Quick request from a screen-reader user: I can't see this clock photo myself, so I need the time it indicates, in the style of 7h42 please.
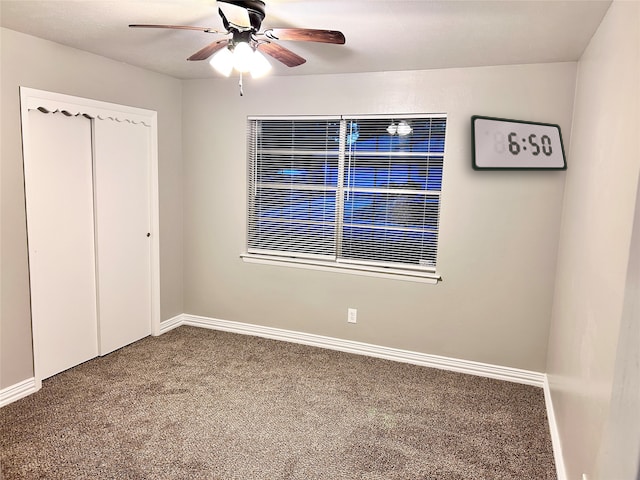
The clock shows 6h50
